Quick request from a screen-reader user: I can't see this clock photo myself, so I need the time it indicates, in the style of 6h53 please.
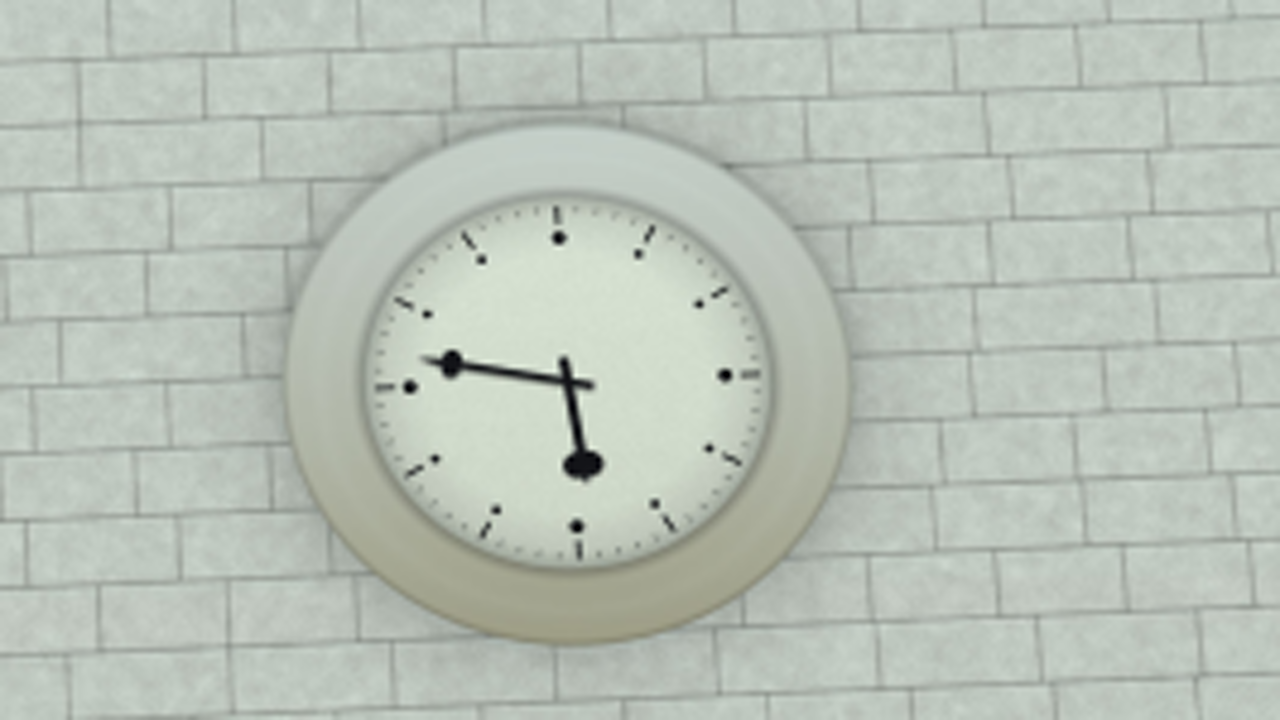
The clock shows 5h47
